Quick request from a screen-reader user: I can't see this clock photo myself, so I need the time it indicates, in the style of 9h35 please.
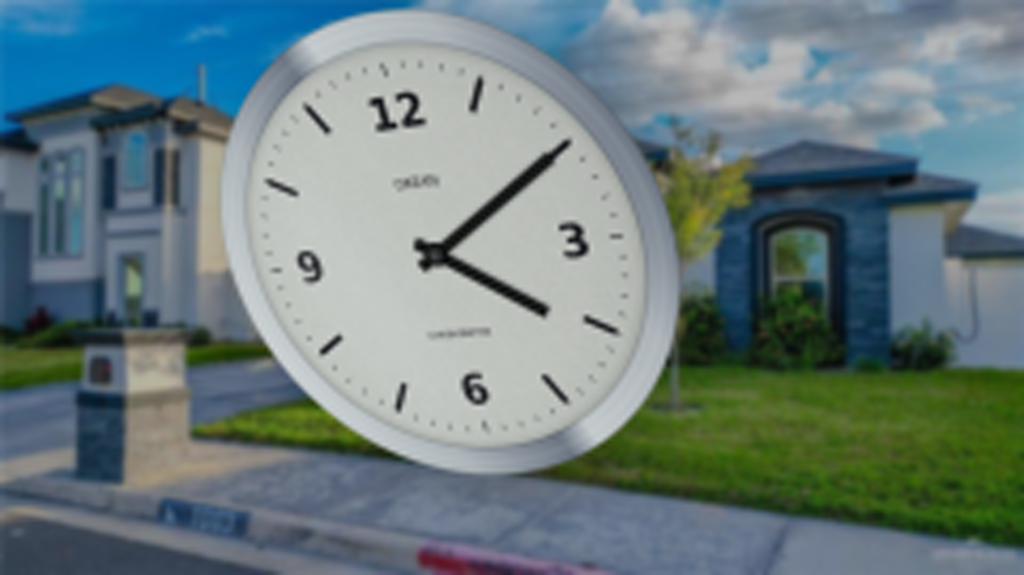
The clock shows 4h10
